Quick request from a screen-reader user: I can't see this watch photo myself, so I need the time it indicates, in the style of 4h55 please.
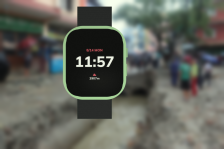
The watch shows 11h57
